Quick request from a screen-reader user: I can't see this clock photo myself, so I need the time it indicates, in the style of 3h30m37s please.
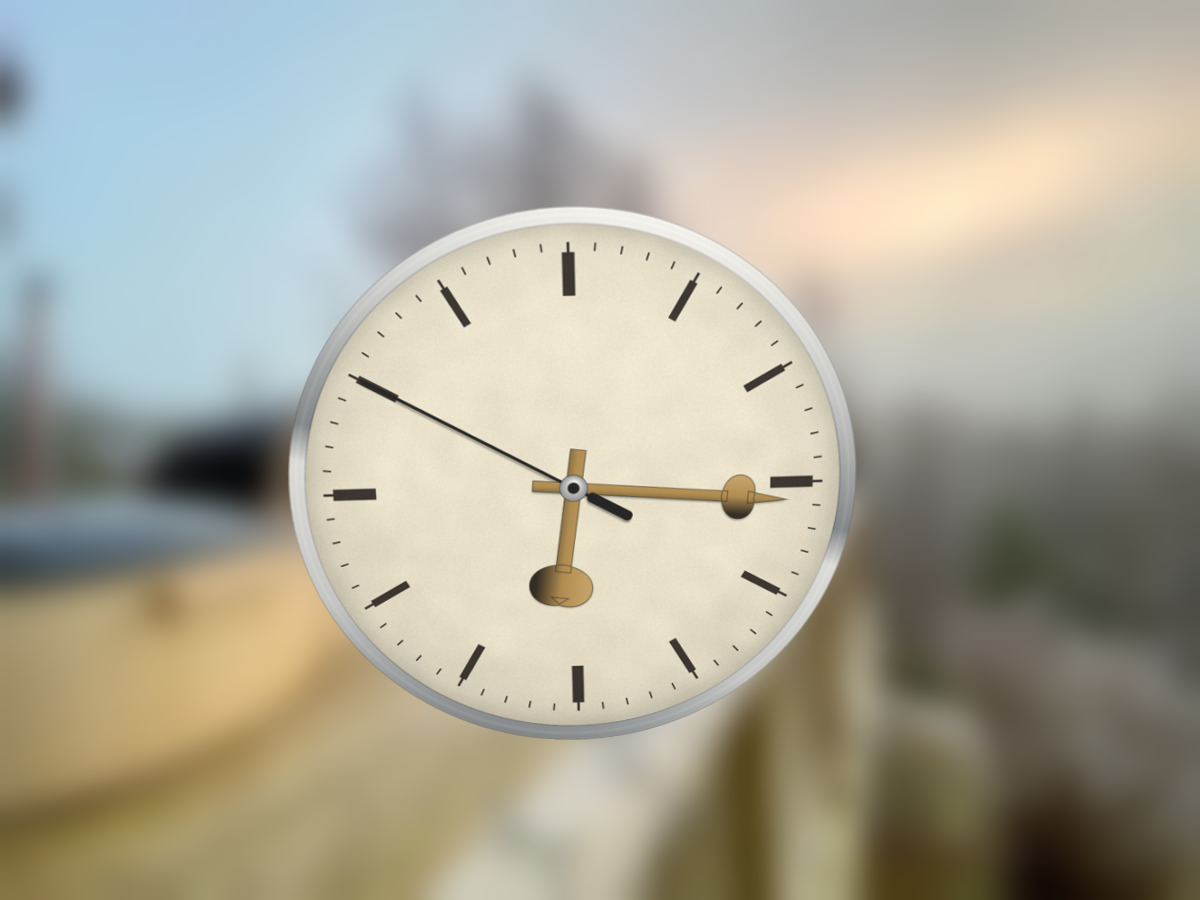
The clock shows 6h15m50s
